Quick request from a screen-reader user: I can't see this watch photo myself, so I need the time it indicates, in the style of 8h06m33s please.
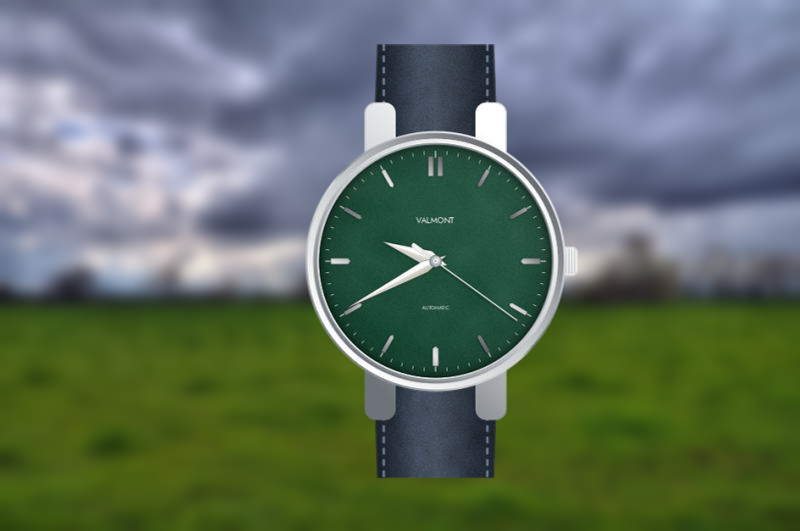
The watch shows 9h40m21s
